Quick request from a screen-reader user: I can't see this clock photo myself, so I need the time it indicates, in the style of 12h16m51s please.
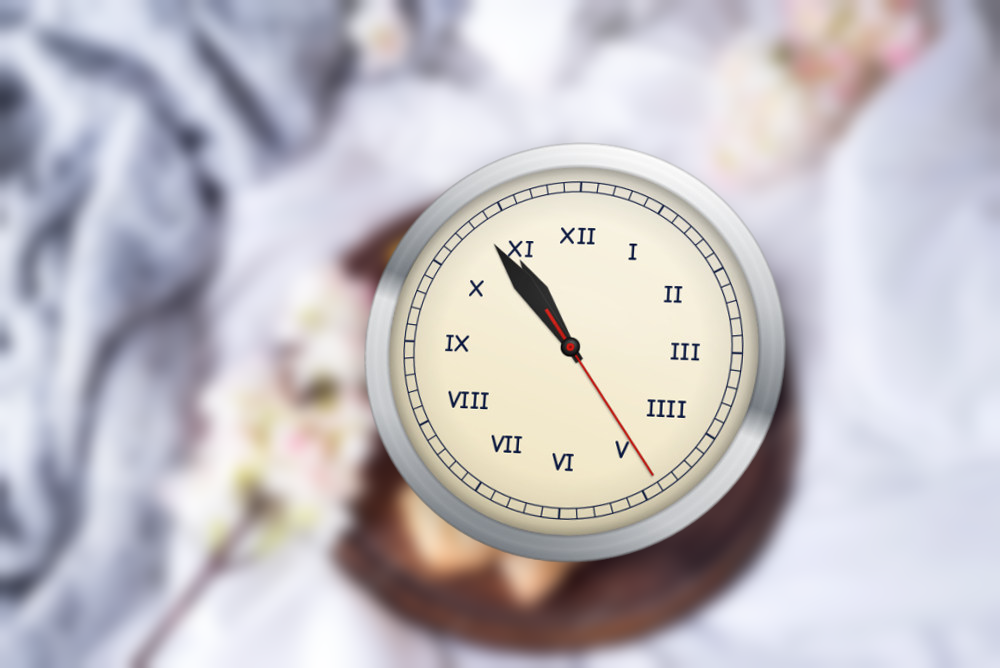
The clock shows 10h53m24s
